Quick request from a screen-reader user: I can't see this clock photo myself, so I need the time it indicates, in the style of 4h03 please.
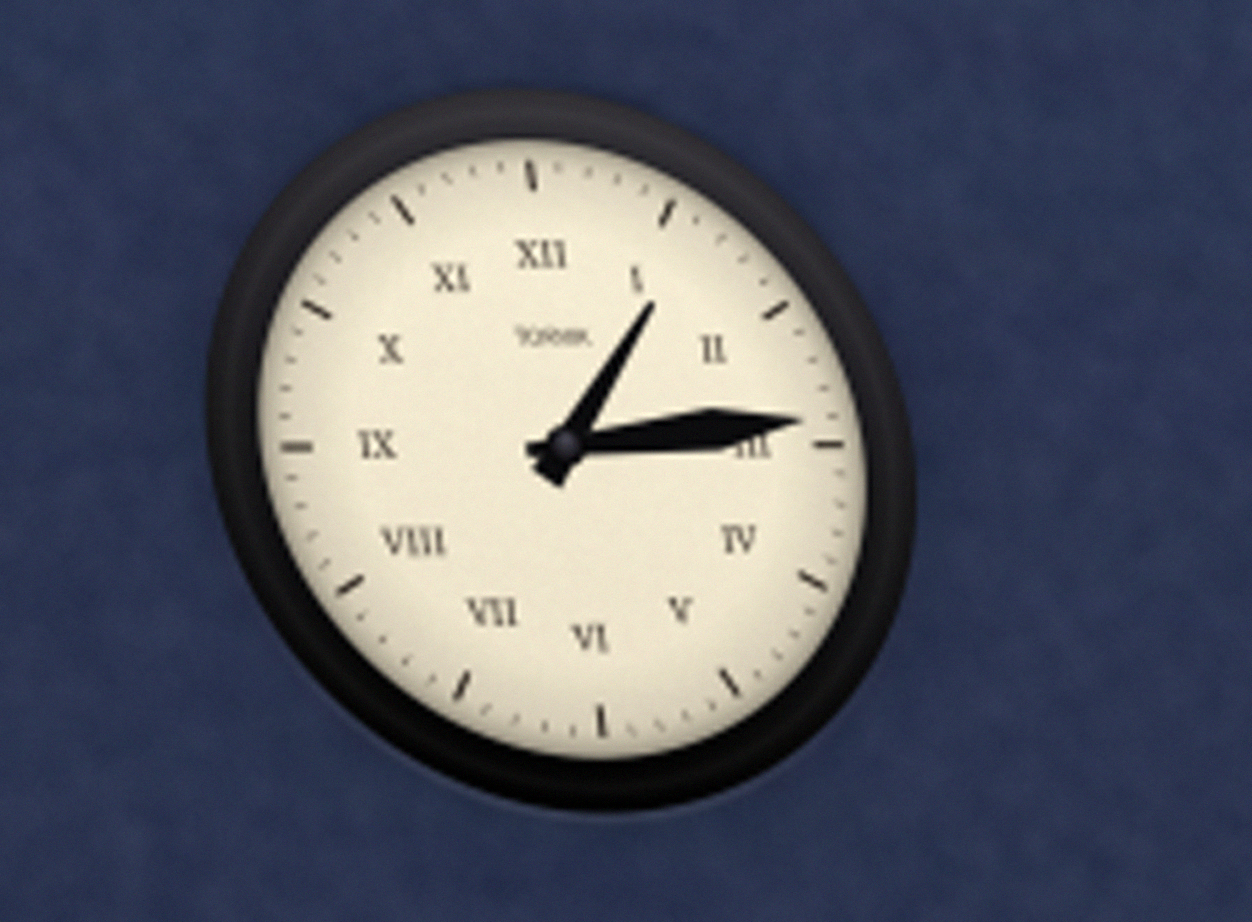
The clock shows 1h14
